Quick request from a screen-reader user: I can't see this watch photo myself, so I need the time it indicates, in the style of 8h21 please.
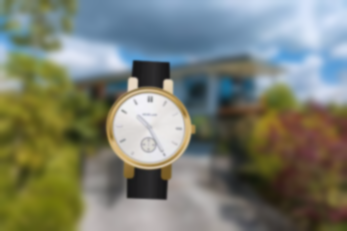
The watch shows 10h25
